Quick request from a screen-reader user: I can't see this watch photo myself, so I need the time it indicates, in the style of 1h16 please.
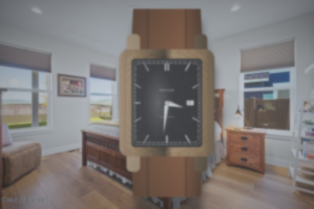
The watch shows 3h31
